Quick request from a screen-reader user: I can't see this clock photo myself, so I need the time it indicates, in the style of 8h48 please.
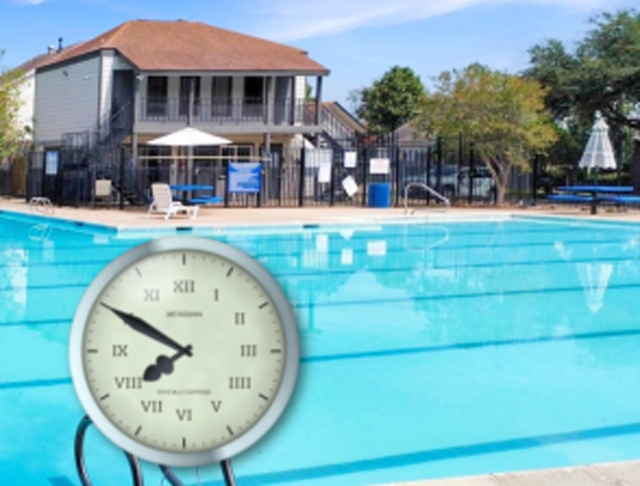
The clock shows 7h50
